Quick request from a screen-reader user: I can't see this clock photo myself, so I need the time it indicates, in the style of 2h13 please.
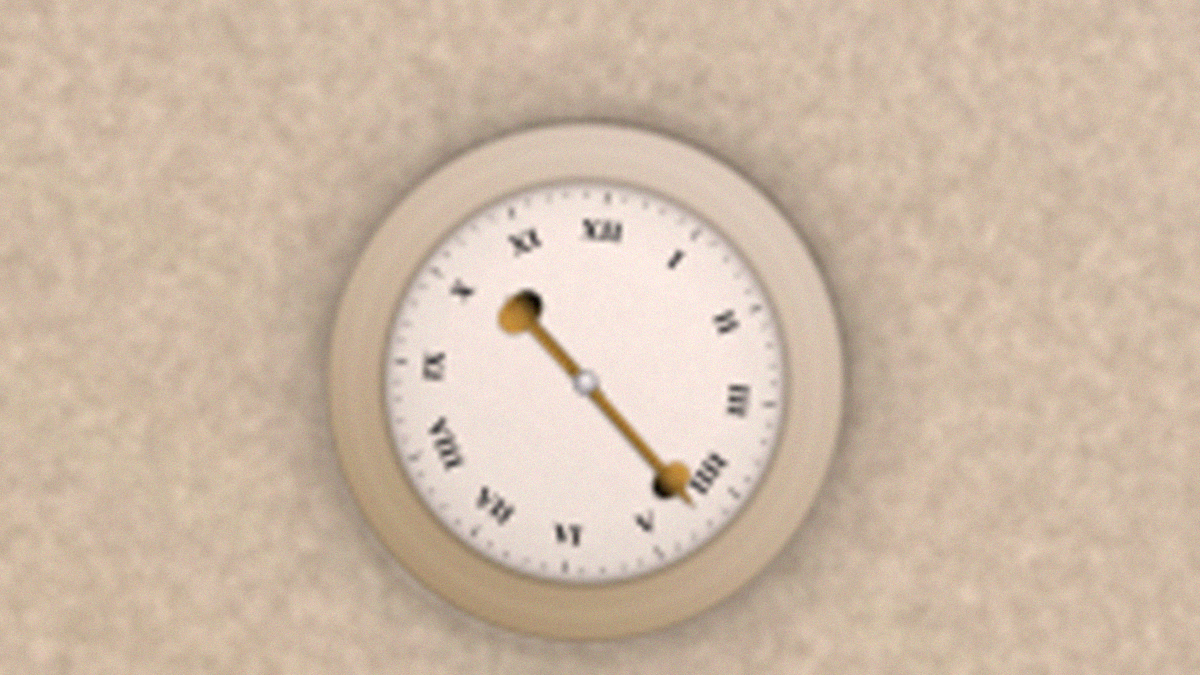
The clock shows 10h22
